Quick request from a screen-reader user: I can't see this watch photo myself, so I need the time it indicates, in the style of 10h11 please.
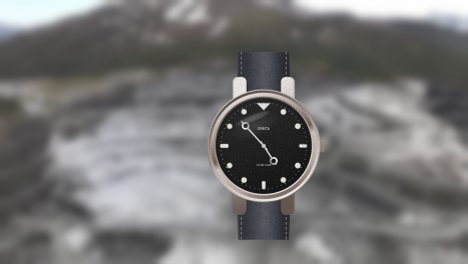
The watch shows 4h53
